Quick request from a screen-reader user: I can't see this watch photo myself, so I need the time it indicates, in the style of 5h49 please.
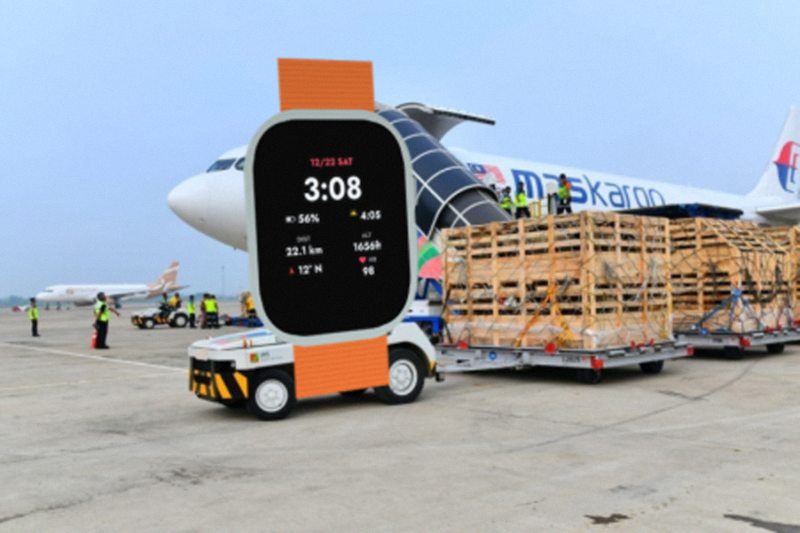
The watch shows 3h08
